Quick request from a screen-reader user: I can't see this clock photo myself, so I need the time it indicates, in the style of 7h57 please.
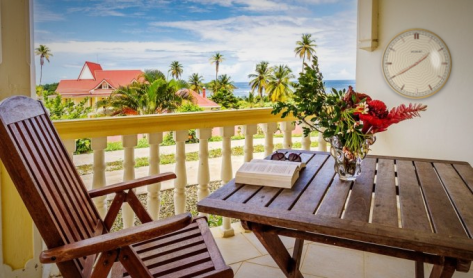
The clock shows 1h40
